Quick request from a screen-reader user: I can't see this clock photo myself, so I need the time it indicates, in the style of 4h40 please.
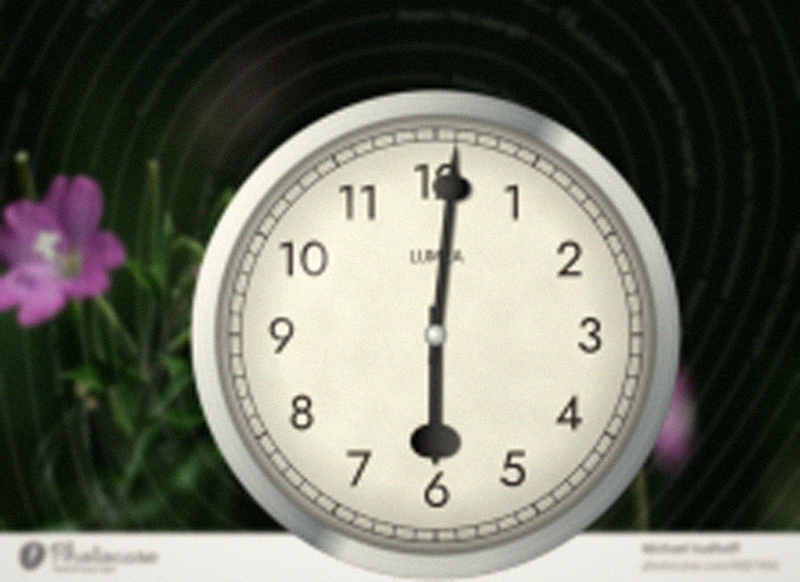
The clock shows 6h01
